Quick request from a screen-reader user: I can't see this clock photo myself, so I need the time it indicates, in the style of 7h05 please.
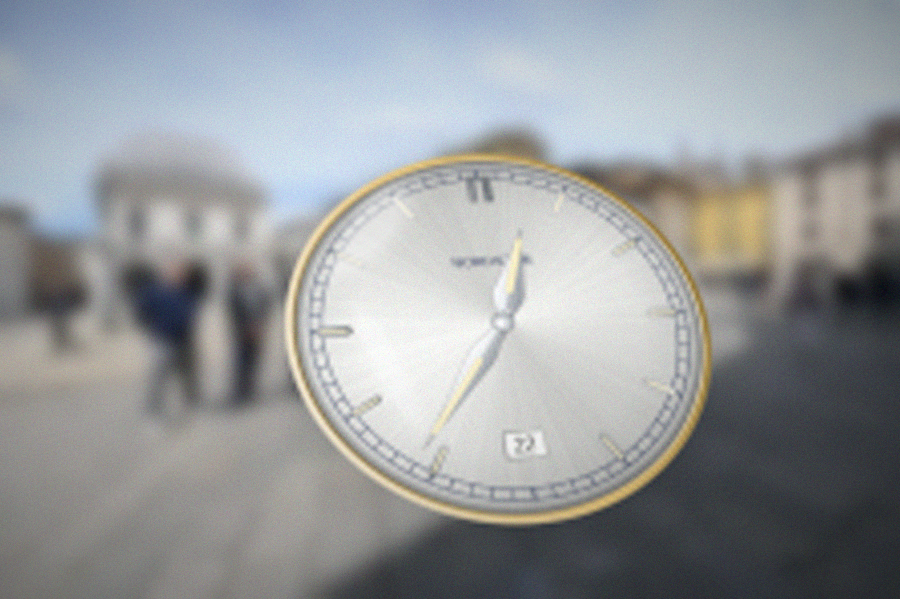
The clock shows 12h36
